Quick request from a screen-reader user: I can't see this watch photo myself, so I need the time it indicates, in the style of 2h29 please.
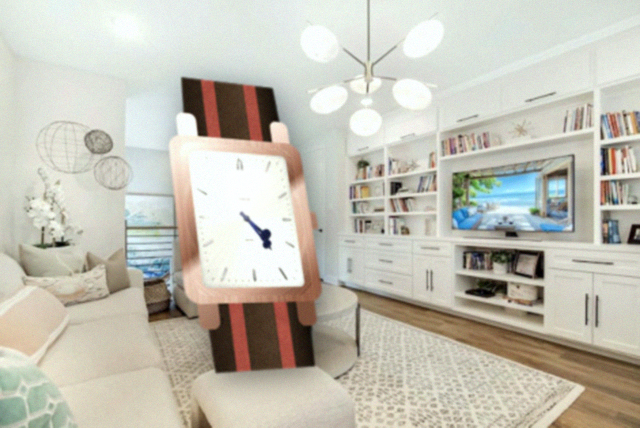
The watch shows 4h24
